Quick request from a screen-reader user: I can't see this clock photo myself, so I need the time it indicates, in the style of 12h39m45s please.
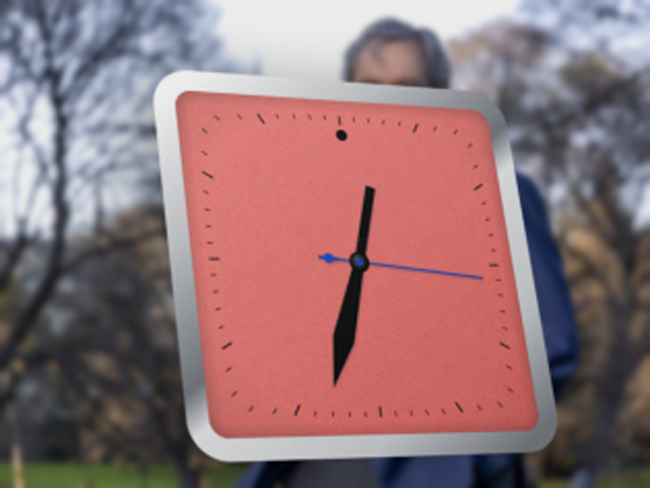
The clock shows 12h33m16s
